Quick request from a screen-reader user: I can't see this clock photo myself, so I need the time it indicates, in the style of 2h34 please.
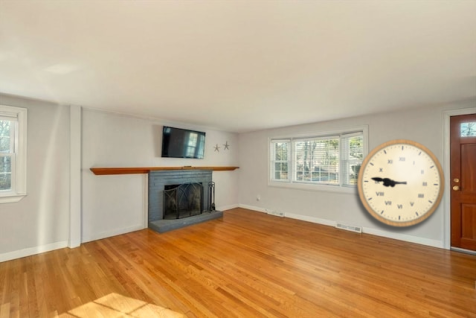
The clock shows 8h46
